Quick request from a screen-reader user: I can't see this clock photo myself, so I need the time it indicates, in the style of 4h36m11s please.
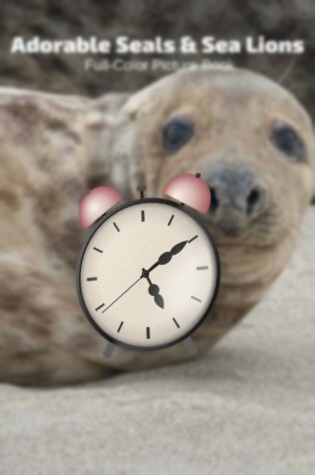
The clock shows 5h09m39s
